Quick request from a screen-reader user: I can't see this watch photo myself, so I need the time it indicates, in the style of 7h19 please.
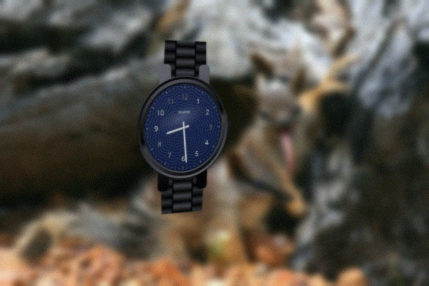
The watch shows 8h29
